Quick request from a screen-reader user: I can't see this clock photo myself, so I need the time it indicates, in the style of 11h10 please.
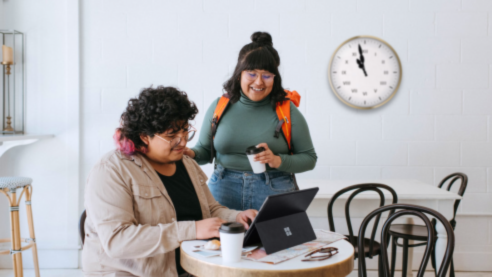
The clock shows 10h58
